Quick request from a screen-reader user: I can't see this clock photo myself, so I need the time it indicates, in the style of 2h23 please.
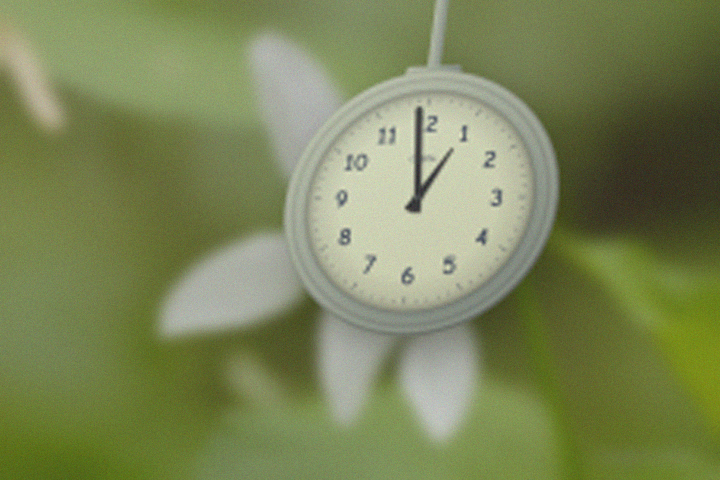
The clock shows 12h59
